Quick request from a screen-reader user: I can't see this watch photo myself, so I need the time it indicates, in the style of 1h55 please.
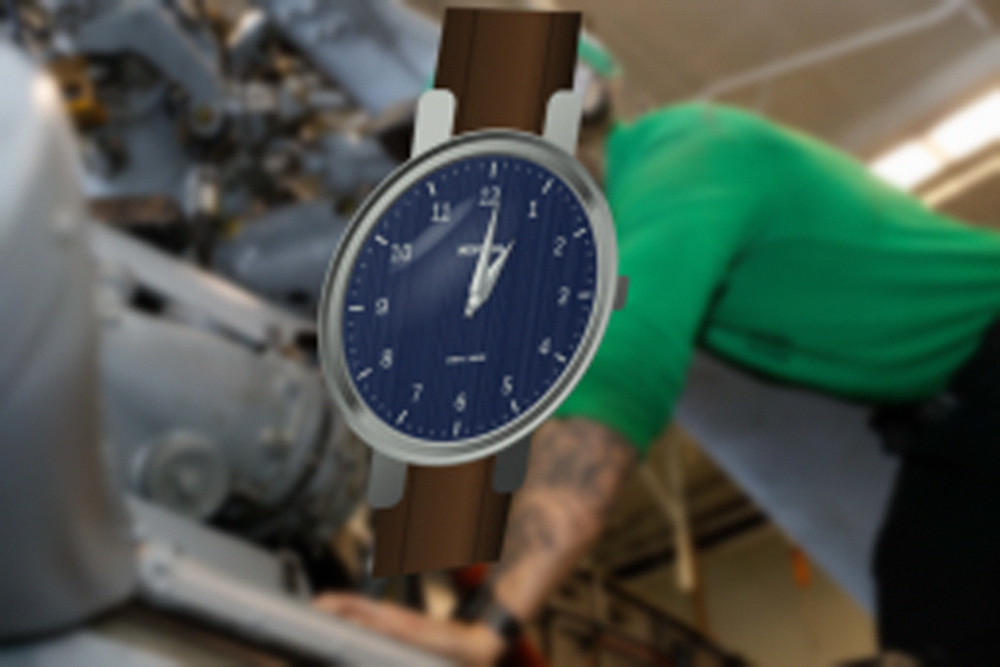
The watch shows 1h01
